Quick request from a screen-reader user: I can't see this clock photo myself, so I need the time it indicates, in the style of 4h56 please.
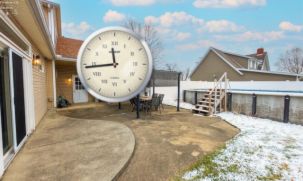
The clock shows 11h44
